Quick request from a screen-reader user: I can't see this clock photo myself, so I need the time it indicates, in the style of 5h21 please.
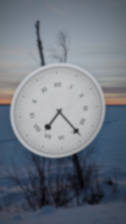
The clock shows 7h24
